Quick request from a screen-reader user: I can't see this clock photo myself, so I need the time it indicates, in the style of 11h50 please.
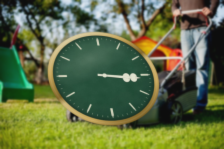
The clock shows 3h16
